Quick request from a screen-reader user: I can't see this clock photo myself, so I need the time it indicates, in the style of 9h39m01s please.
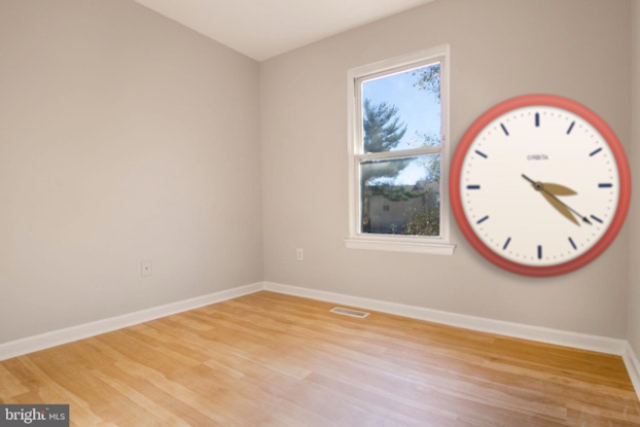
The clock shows 3h22m21s
